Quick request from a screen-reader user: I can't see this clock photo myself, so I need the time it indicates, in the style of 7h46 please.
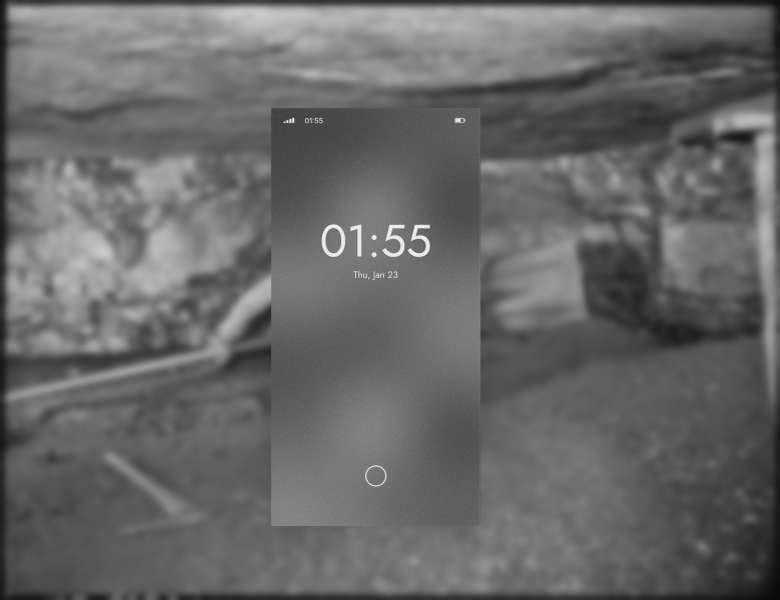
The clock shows 1h55
